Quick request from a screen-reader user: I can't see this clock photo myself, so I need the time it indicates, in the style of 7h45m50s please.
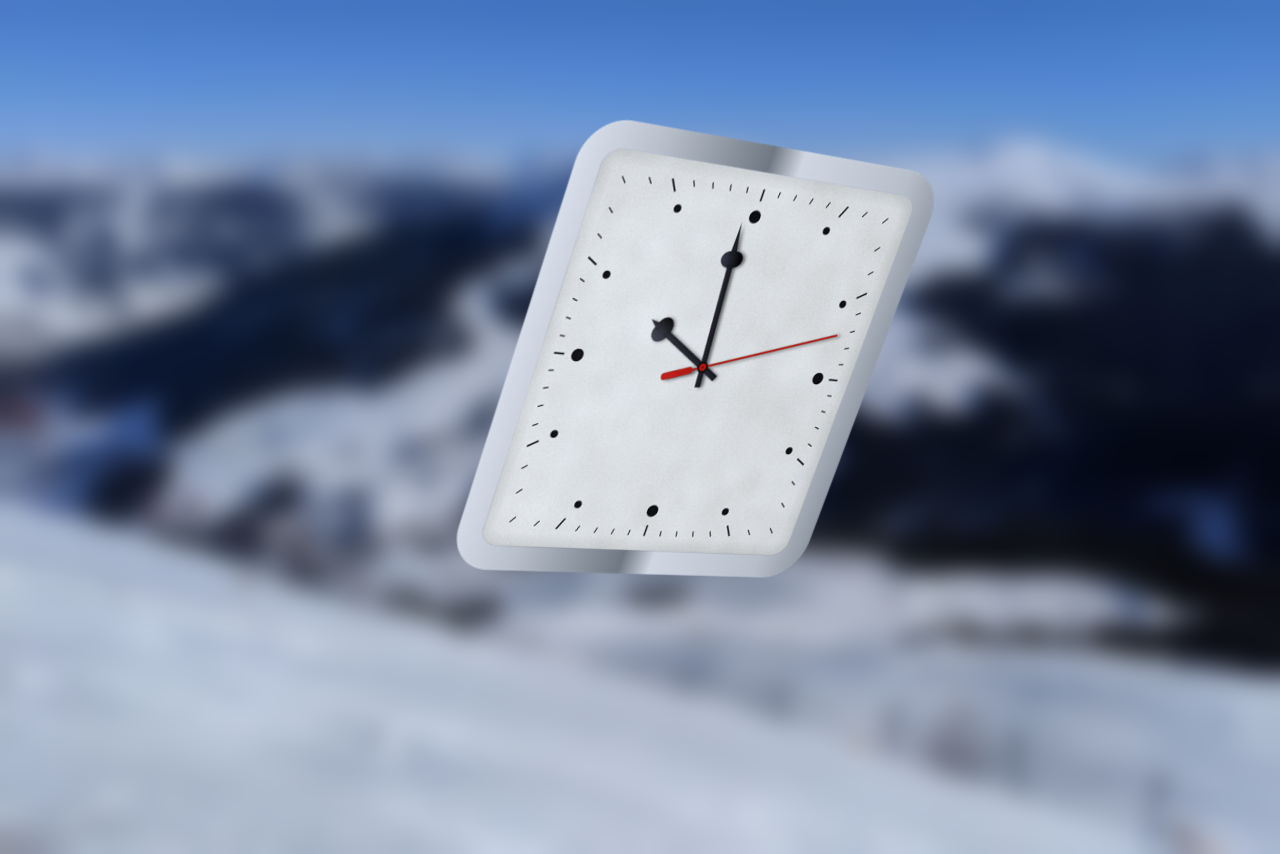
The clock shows 9h59m12s
